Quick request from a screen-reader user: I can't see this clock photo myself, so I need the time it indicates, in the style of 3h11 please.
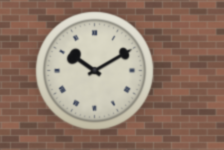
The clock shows 10h10
